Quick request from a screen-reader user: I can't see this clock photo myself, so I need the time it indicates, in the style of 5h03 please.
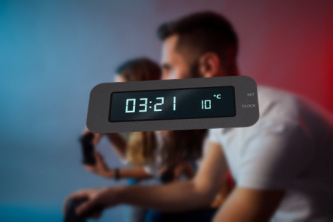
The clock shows 3h21
